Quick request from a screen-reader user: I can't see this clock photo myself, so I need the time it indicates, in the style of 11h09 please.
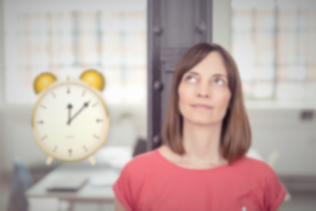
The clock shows 12h08
